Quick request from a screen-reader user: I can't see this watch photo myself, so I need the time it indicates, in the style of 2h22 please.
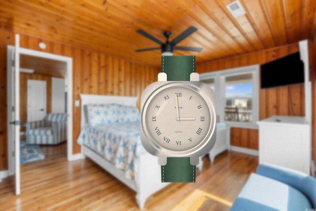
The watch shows 2h59
